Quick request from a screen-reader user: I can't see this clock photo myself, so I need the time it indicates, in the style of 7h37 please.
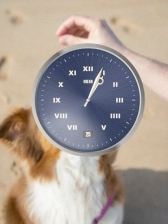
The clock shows 1h04
